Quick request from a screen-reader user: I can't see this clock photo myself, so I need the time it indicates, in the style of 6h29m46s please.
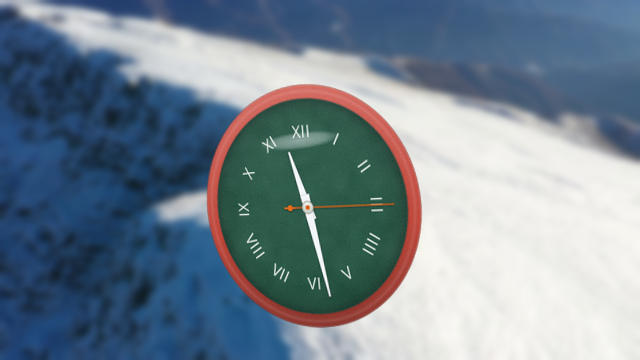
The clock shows 11h28m15s
